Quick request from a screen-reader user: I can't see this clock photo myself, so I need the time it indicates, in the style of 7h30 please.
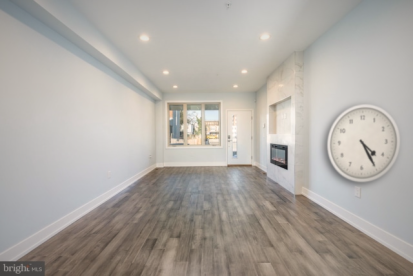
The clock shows 4h25
